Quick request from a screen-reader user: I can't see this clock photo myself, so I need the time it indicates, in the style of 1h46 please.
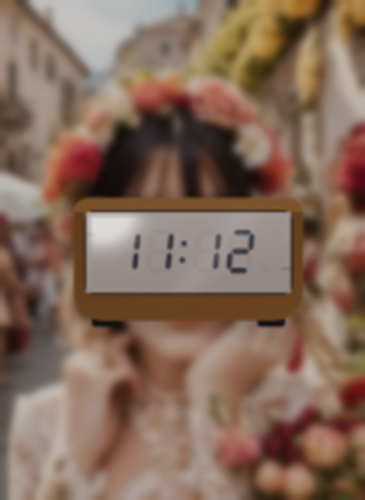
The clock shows 11h12
